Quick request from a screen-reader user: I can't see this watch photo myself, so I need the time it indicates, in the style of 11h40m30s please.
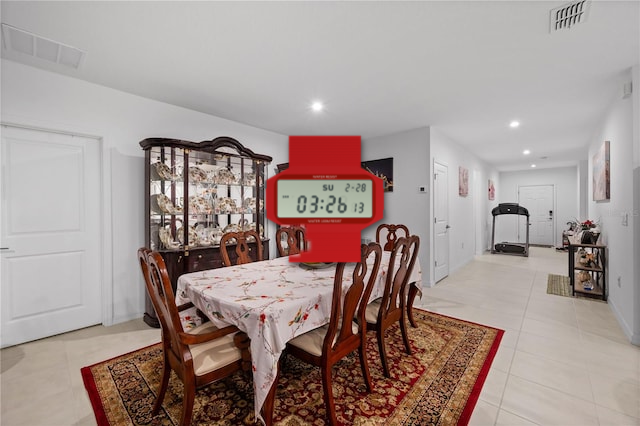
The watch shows 3h26m13s
